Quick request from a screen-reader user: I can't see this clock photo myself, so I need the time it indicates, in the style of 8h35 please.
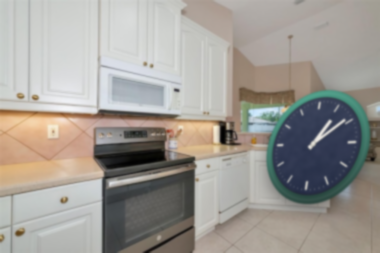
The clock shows 1h09
